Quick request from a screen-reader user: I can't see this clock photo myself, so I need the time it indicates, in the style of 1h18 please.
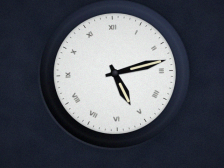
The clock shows 5h13
